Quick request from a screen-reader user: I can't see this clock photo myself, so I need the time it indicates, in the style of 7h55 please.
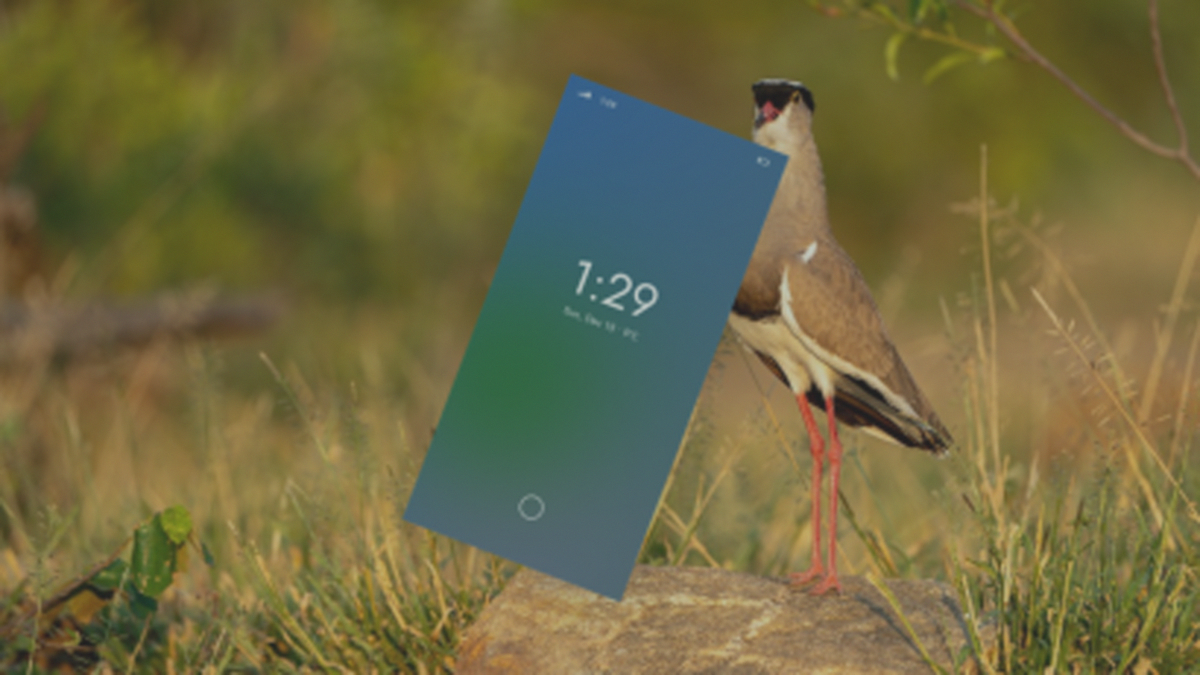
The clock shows 1h29
